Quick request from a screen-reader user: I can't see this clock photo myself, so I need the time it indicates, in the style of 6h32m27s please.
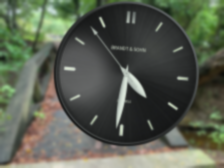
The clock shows 4h30m53s
